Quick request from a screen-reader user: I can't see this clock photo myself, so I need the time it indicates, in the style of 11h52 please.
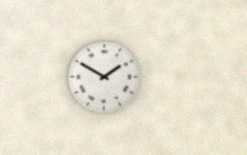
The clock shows 1h50
